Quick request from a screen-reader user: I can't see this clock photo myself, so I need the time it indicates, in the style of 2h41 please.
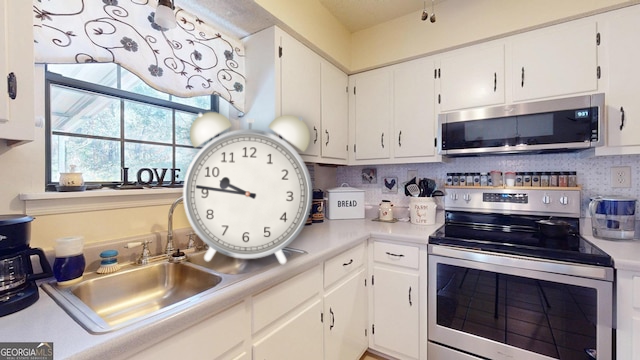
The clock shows 9h46
